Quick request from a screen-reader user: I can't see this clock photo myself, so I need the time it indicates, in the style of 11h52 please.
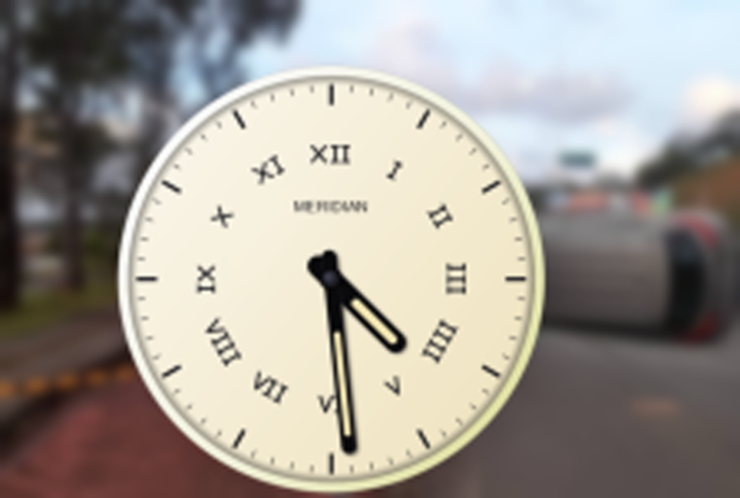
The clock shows 4h29
